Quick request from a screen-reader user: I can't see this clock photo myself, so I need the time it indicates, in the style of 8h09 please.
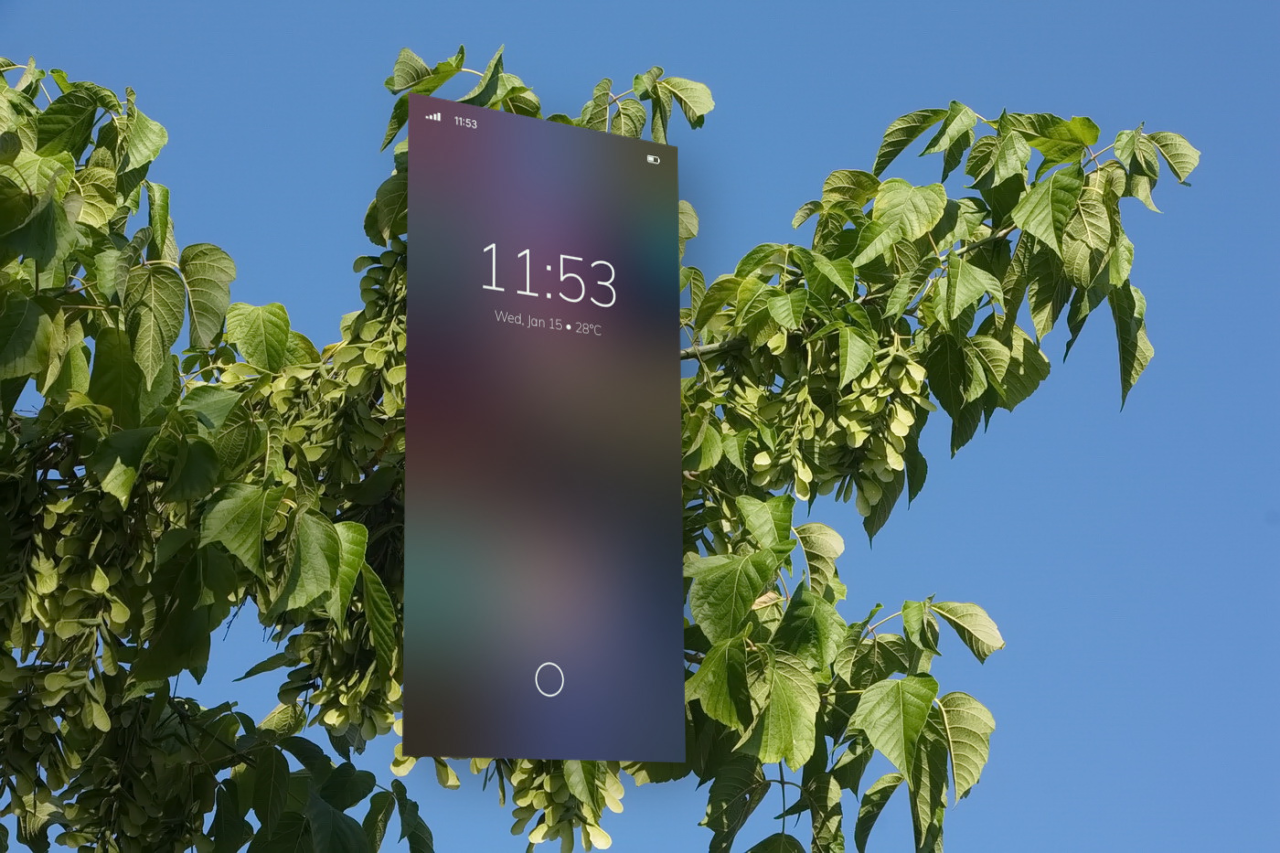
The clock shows 11h53
